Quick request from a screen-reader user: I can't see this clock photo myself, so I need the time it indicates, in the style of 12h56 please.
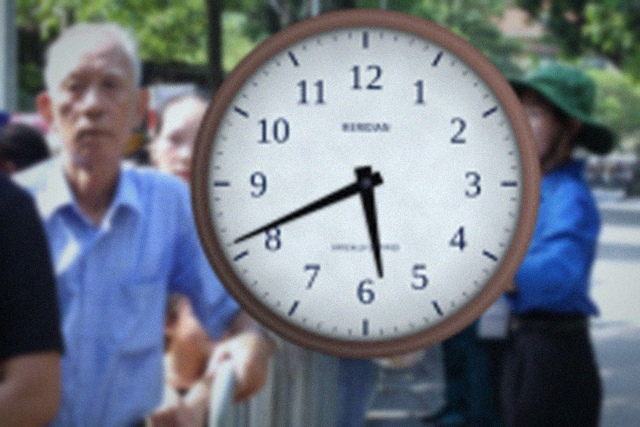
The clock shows 5h41
